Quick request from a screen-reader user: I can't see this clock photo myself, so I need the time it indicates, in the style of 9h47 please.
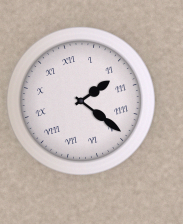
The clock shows 2h24
